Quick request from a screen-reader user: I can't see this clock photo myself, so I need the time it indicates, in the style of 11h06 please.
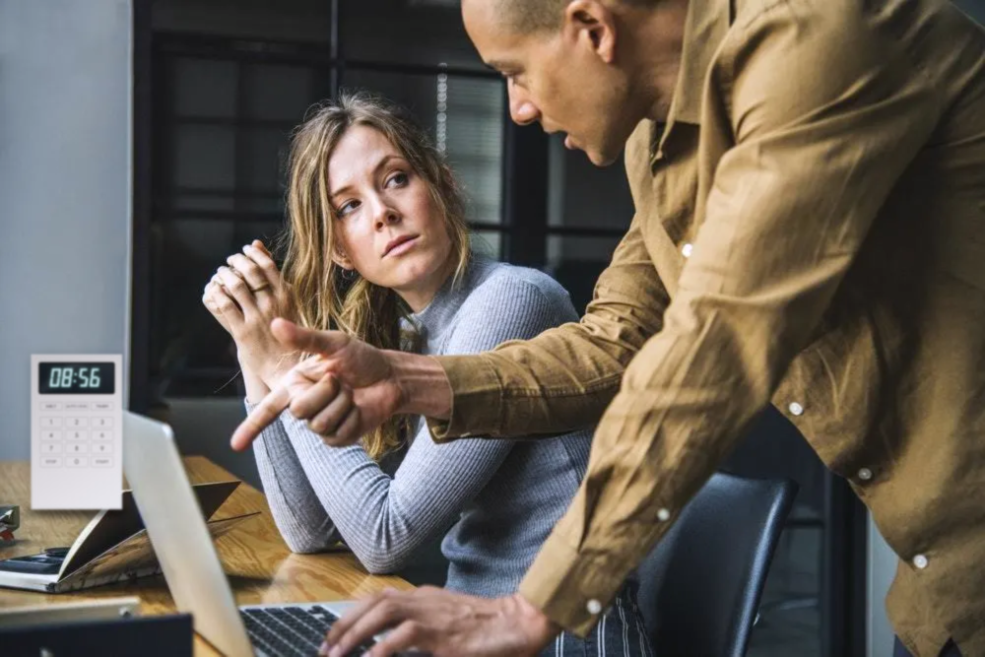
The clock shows 8h56
